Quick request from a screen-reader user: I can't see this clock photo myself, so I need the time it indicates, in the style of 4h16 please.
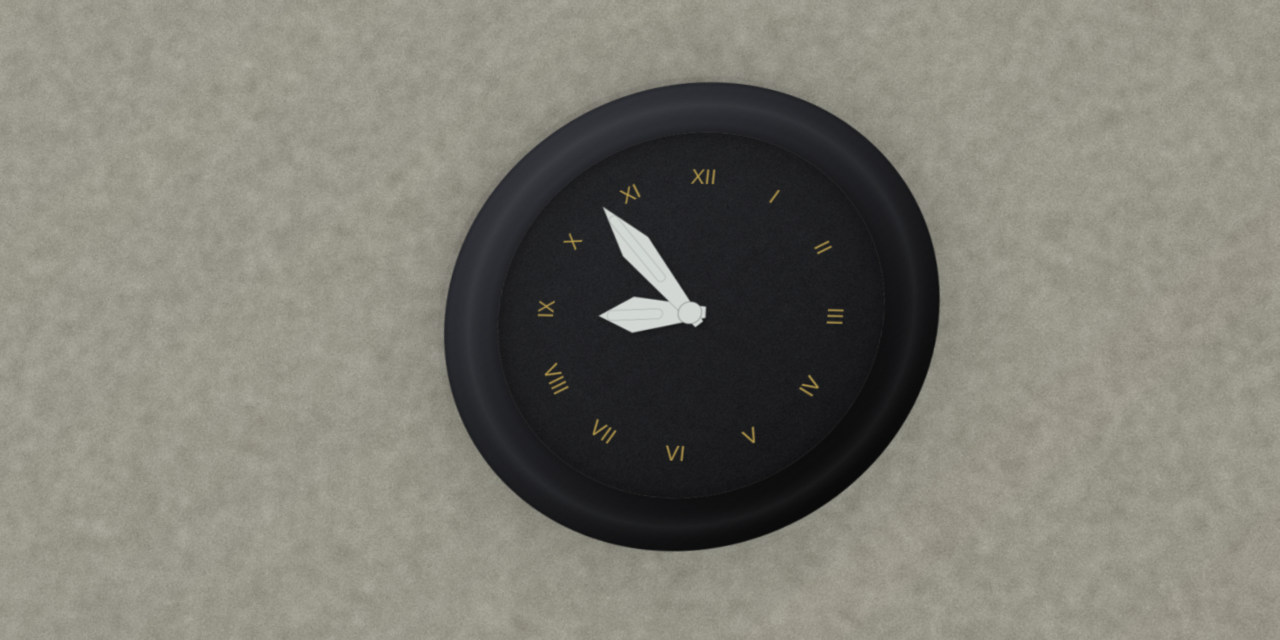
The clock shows 8h53
